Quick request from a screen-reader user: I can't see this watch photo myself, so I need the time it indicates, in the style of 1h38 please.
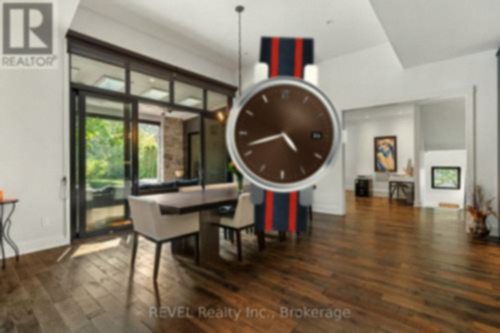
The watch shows 4h42
